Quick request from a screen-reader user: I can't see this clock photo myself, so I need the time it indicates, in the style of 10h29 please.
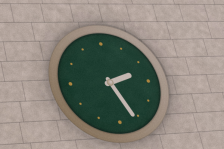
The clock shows 2h26
